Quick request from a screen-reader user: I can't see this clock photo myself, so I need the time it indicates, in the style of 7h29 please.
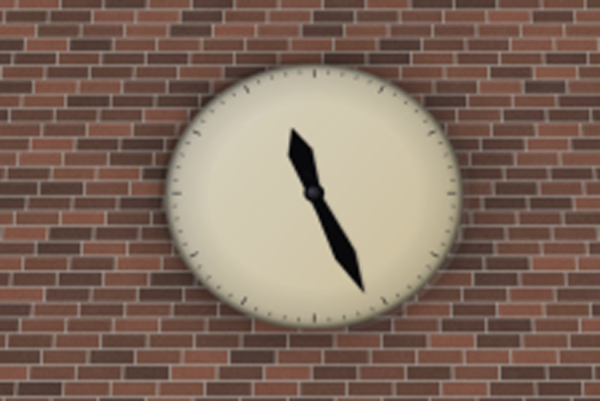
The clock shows 11h26
